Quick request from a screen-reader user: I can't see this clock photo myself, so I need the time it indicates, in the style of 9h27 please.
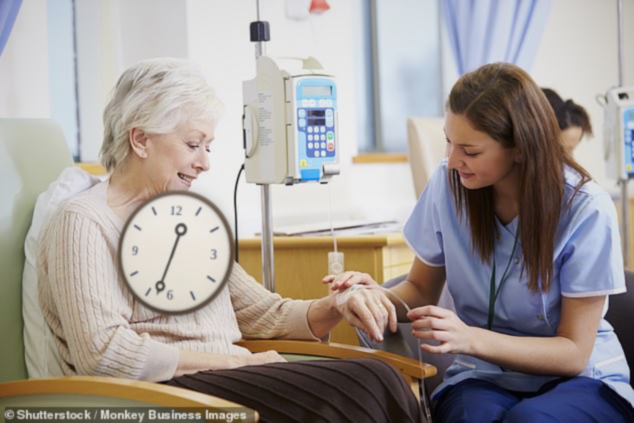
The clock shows 12h33
